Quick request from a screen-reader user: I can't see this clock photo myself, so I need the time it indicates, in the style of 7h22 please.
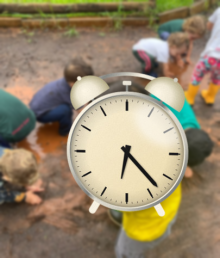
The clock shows 6h23
